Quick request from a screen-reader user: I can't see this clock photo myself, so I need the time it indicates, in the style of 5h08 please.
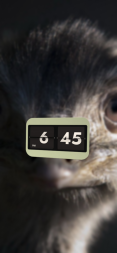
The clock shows 6h45
